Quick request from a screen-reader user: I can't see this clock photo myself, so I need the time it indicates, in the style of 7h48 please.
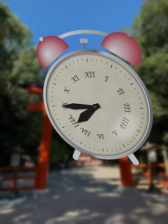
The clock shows 7h45
